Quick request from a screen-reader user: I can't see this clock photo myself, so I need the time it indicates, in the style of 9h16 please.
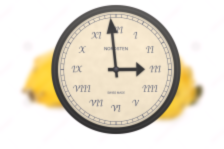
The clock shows 2h59
